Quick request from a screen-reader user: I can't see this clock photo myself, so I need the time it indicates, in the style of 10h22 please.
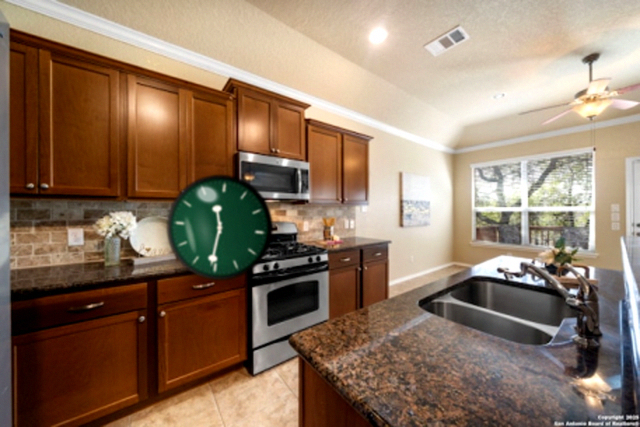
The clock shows 11h31
